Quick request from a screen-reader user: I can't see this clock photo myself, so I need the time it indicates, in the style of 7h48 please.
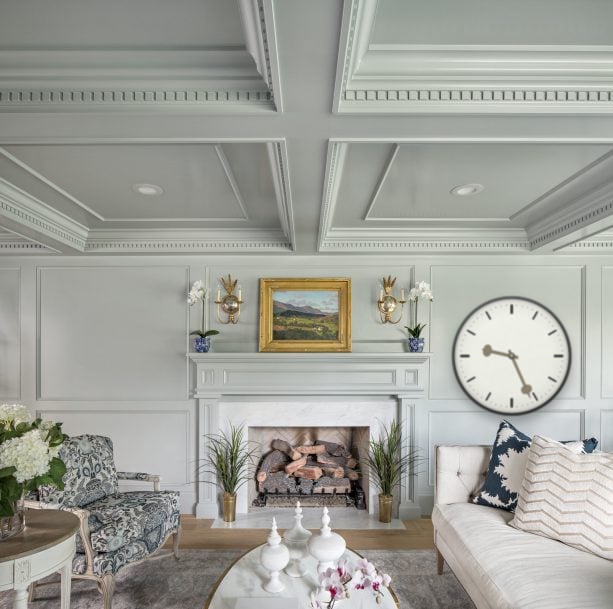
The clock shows 9h26
